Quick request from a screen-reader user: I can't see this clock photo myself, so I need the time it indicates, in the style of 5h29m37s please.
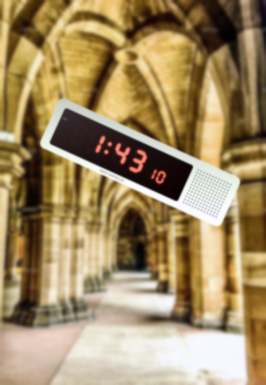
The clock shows 1h43m10s
